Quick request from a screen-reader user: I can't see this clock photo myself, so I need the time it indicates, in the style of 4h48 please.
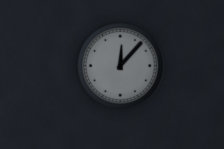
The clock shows 12h07
